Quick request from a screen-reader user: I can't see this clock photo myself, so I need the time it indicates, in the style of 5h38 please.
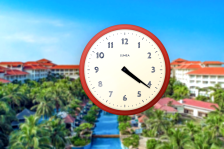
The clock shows 4h21
